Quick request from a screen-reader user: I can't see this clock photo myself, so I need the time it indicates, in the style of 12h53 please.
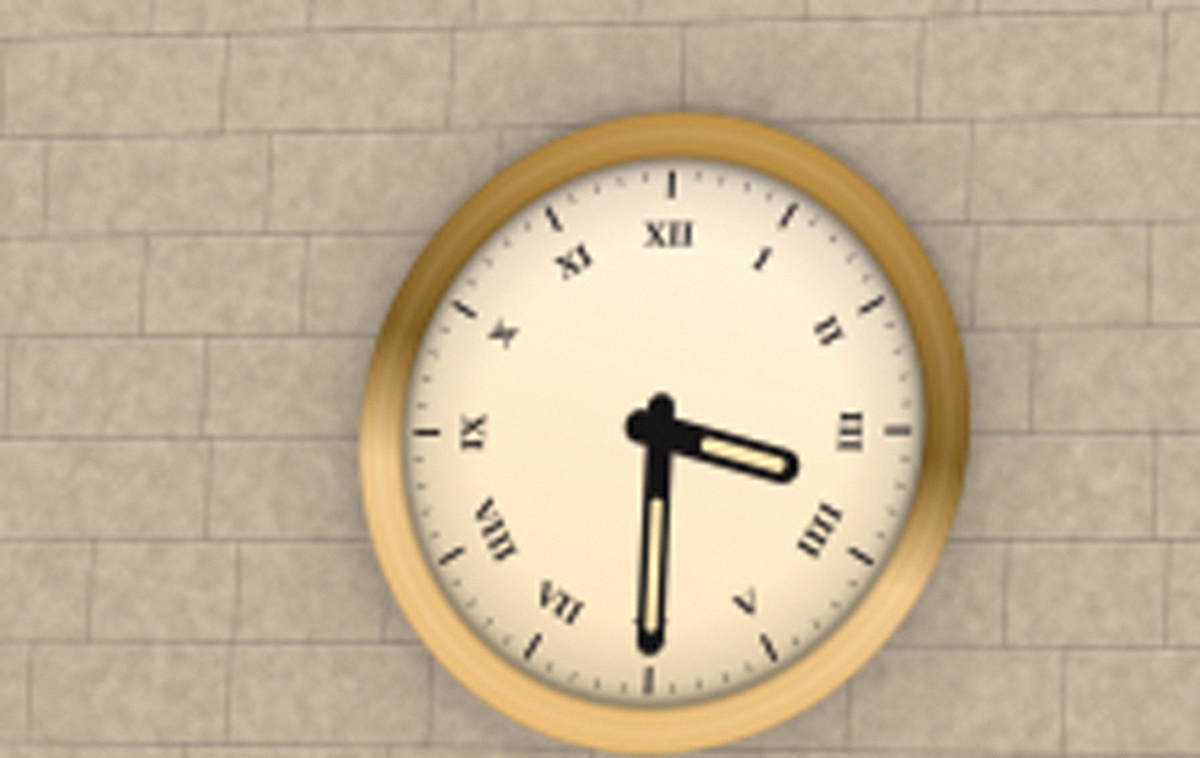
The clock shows 3h30
